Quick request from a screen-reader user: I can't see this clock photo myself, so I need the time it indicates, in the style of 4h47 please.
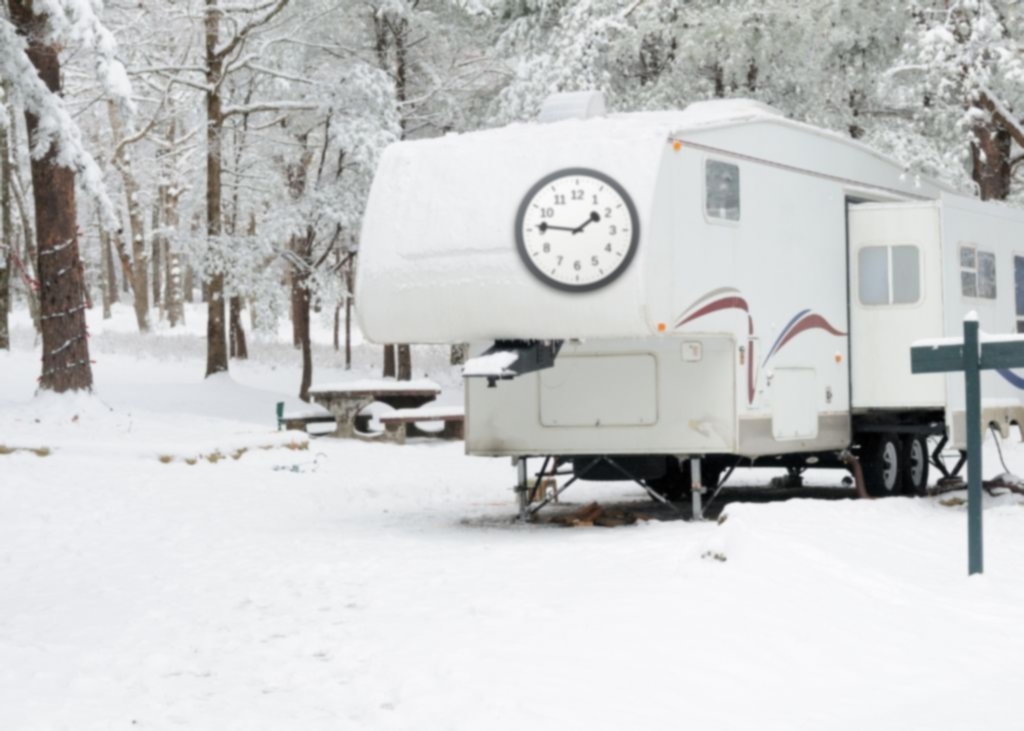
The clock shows 1h46
